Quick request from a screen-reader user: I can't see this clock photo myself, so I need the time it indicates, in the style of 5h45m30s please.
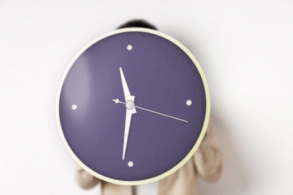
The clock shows 11h31m18s
